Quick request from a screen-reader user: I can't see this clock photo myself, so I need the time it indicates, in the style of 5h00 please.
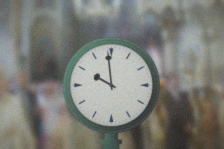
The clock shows 9h59
